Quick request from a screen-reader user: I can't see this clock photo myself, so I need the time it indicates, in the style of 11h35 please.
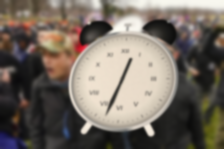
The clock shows 12h33
